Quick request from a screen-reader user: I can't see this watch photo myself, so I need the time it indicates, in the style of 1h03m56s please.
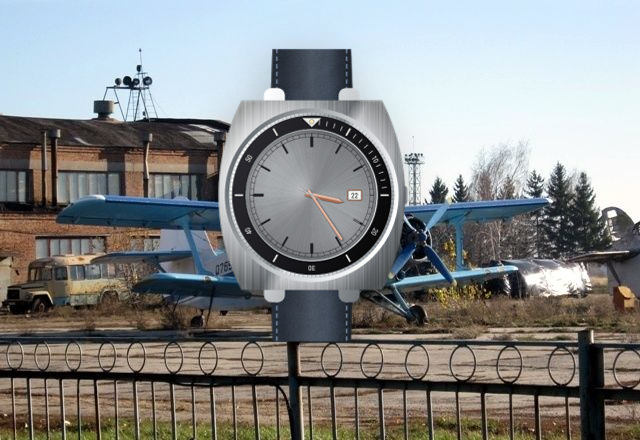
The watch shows 3h24m20s
